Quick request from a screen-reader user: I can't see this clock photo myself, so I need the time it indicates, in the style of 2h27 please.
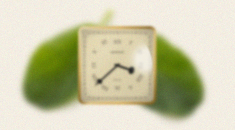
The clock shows 3h38
